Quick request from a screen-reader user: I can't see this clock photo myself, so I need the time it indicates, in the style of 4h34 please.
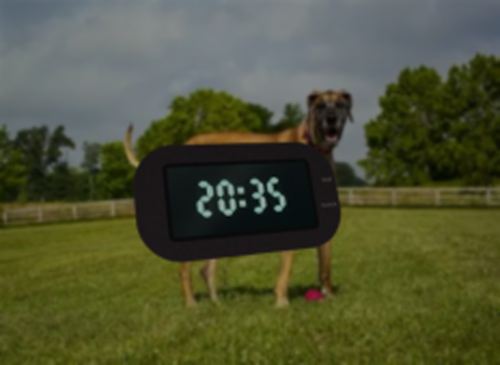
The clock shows 20h35
